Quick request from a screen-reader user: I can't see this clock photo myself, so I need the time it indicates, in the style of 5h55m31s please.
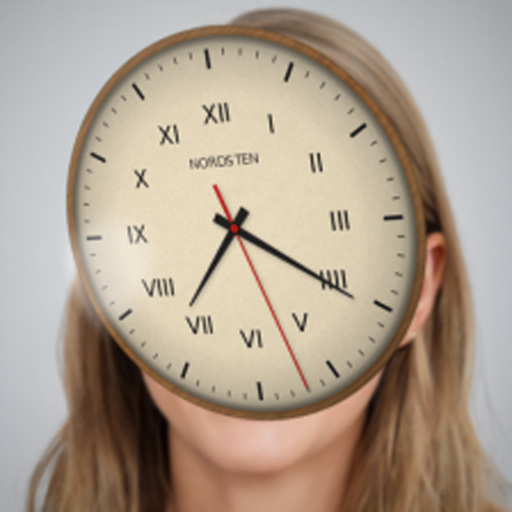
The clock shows 7h20m27s
